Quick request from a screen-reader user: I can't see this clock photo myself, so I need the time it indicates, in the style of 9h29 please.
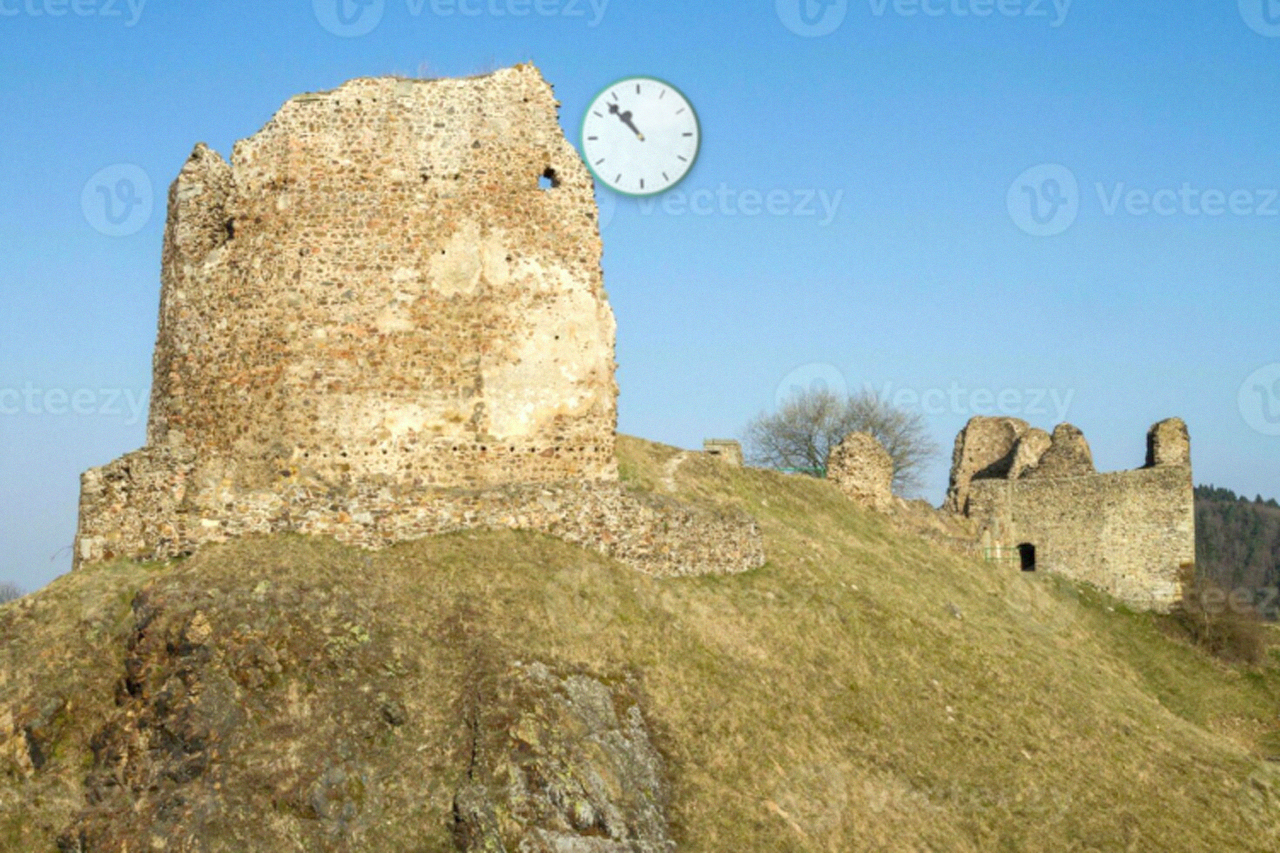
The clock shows 10h53
